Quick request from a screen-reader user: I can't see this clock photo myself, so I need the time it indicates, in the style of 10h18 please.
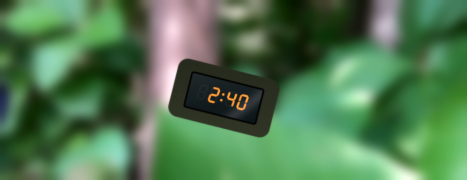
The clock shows 2h40
